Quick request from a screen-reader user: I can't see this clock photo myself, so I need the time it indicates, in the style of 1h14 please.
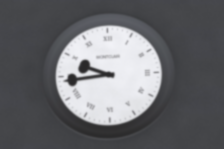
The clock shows 9h44
